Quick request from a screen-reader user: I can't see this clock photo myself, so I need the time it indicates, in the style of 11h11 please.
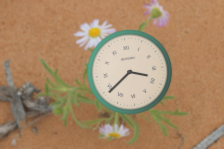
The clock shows 3h39
